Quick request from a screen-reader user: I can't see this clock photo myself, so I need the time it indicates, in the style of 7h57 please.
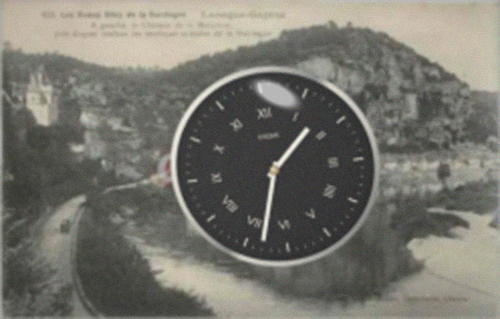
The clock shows 1h33
